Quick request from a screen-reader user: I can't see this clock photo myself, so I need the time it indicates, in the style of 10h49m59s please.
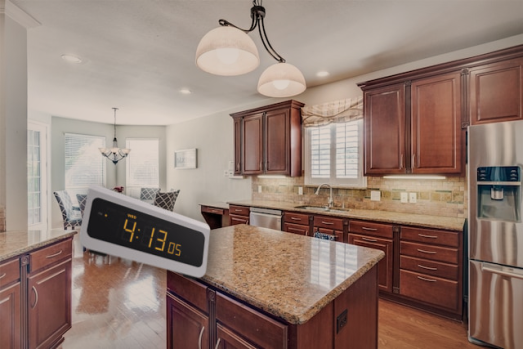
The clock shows 4h13m05s
